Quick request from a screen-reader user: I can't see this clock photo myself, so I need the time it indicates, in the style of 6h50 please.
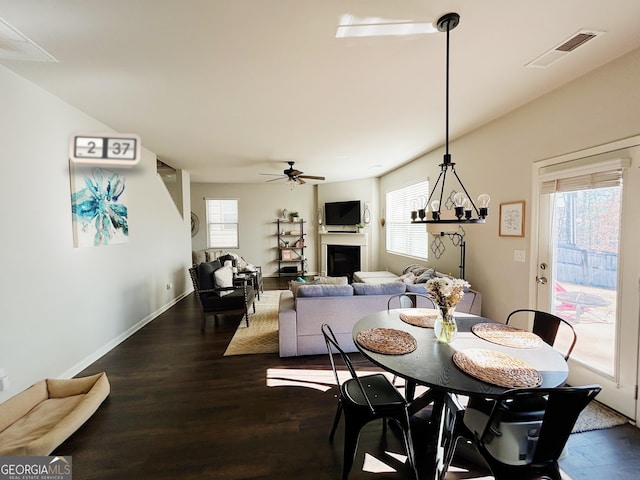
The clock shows 2h37
